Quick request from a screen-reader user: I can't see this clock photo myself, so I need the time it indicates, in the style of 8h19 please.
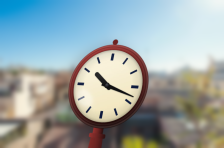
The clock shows 10h18
